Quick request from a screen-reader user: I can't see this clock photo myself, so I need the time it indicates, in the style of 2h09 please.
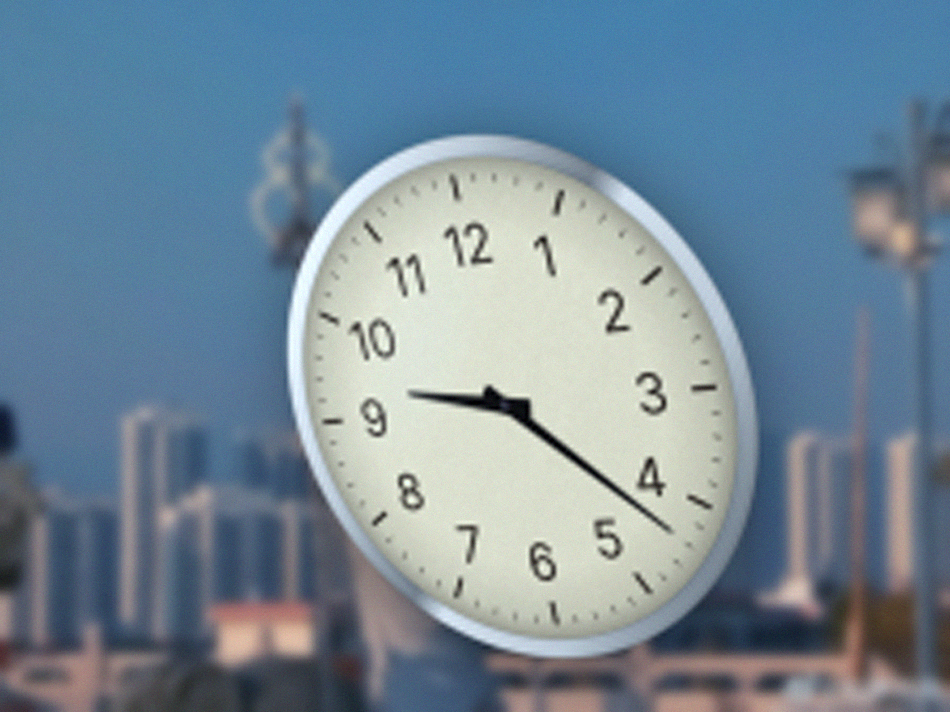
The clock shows 9h22
